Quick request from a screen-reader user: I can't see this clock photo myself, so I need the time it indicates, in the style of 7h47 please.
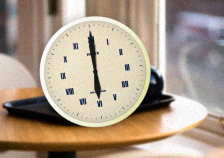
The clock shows 6h00
